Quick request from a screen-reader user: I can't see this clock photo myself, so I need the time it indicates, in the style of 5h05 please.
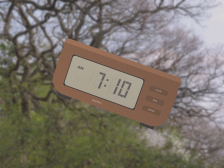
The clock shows 7h10
